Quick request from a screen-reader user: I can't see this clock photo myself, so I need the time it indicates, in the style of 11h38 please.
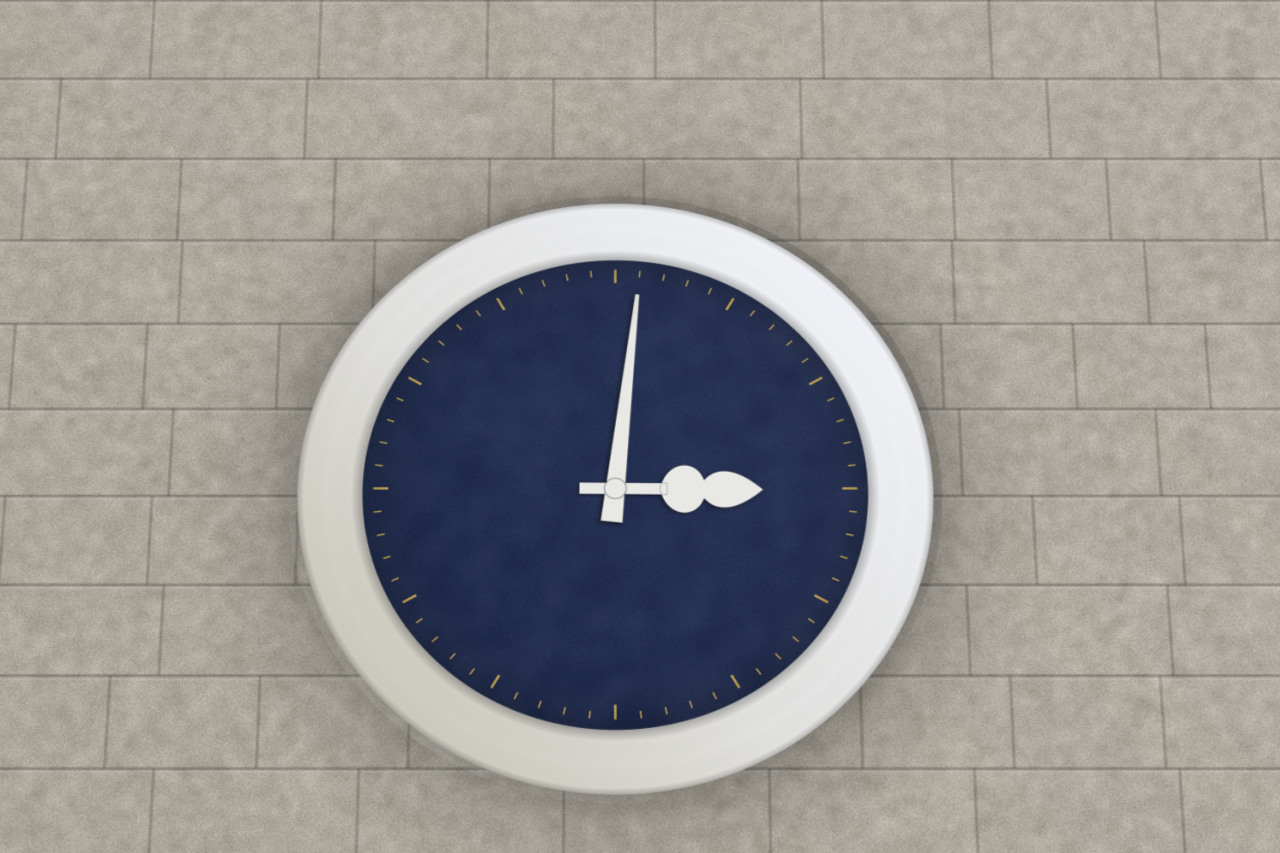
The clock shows 3h01
